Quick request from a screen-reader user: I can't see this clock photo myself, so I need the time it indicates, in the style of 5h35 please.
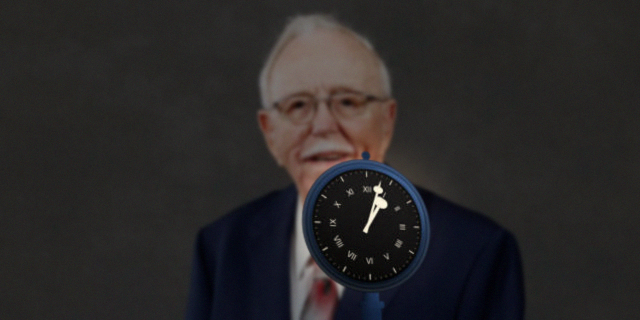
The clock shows 1h03
